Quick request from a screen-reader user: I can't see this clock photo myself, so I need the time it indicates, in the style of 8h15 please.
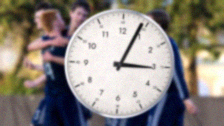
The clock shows 3h04
